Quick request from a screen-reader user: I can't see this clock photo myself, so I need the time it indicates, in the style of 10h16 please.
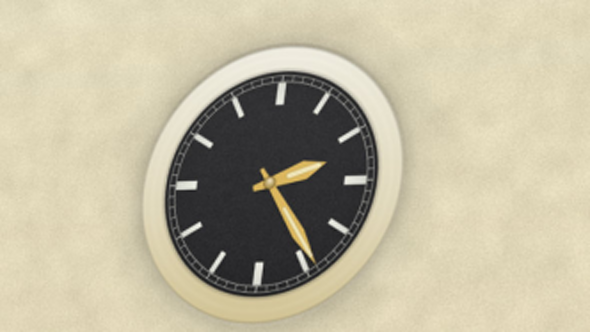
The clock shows 2h24
